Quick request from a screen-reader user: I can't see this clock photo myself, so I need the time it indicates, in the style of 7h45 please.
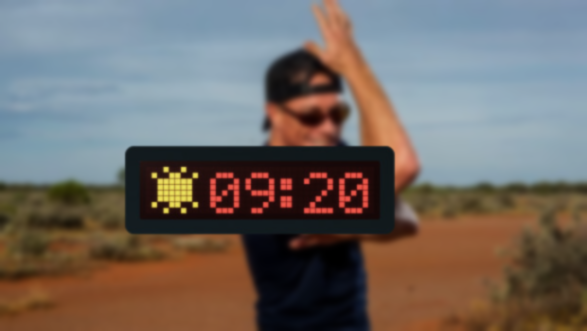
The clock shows 9h20
